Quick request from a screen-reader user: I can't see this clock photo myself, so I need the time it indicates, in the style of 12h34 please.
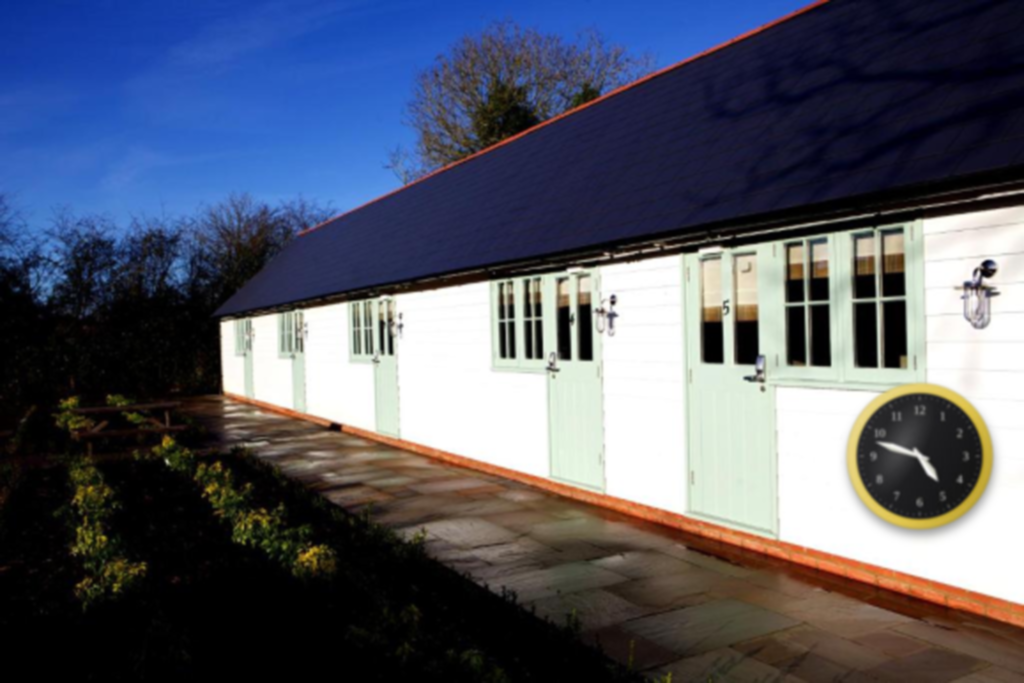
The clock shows 4h48
